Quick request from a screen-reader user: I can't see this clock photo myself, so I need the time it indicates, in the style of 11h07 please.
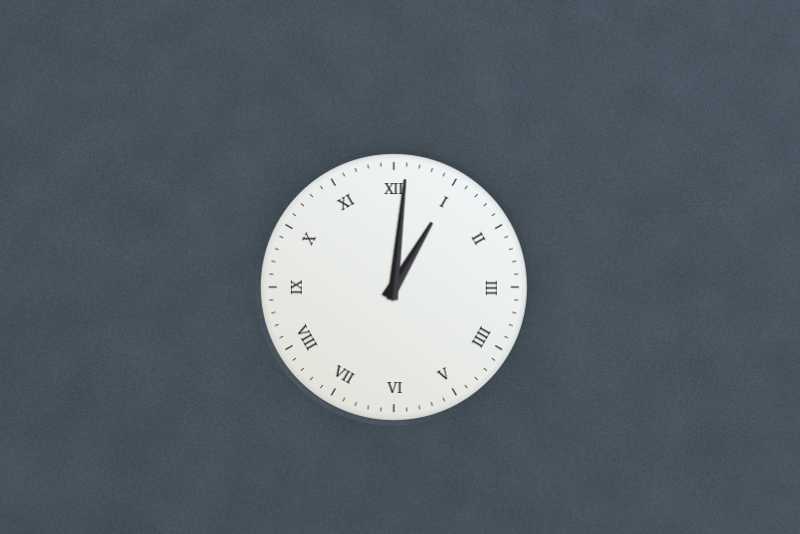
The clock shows 1h01
